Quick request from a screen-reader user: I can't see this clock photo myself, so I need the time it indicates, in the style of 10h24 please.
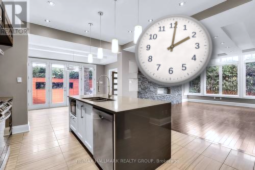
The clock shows 2h01
